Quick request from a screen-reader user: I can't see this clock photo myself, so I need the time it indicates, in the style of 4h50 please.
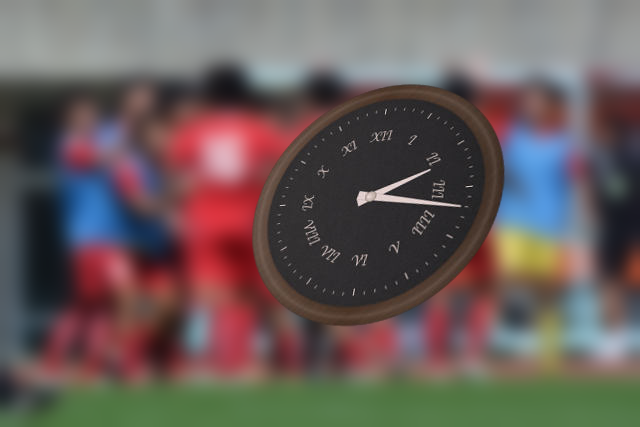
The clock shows 2h17
